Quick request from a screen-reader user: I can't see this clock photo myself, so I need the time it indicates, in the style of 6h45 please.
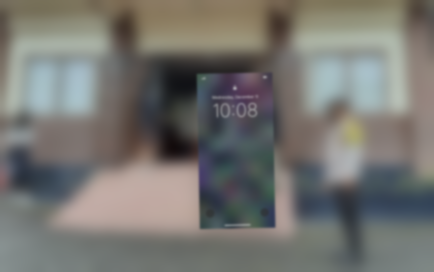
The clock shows 10h08
